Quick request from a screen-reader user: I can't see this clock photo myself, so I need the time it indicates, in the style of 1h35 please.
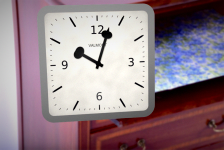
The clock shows 10h03
